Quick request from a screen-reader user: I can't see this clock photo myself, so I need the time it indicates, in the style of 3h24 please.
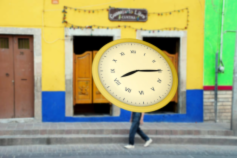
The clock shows 8h15
